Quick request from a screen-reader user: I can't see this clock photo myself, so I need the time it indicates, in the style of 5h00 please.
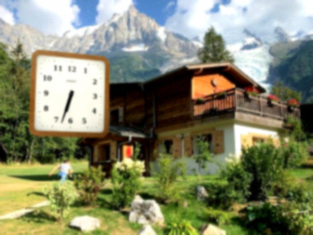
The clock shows 6h33
